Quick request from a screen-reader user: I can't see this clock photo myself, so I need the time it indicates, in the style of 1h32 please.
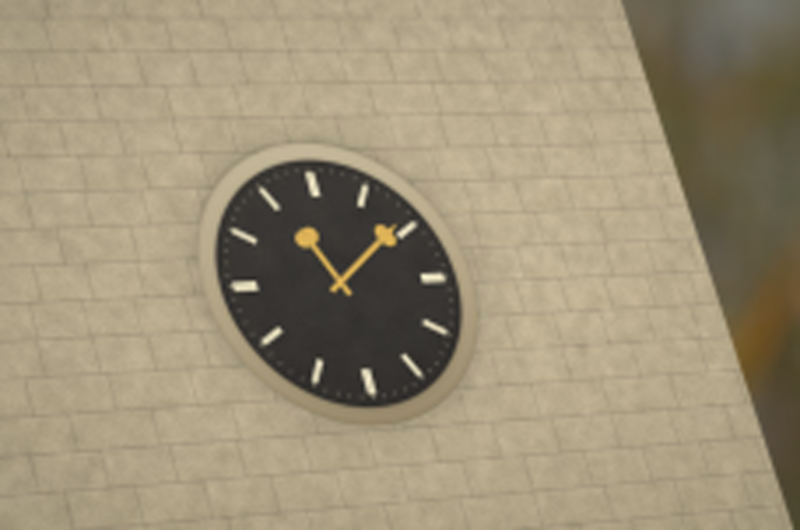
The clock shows 11h09
